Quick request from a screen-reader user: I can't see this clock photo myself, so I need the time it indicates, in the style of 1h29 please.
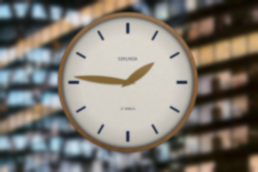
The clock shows 1h46
